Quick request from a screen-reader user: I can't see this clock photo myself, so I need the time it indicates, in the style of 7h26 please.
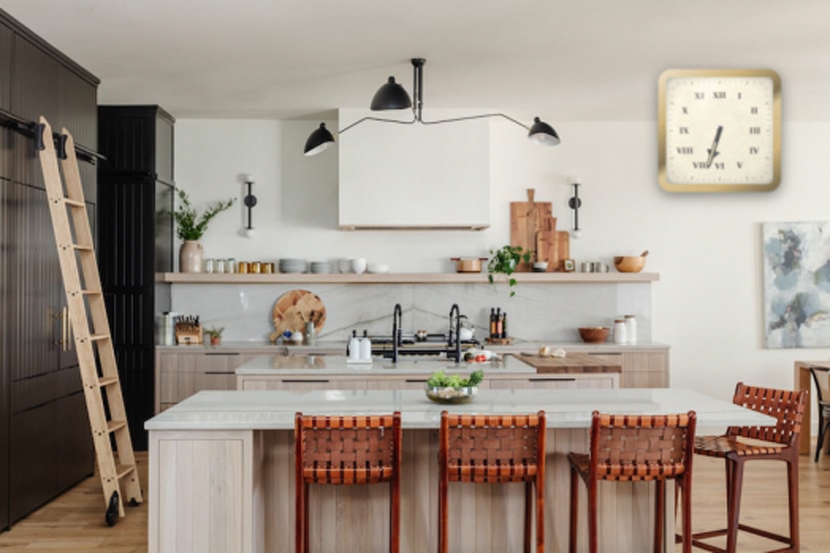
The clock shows 6h33
